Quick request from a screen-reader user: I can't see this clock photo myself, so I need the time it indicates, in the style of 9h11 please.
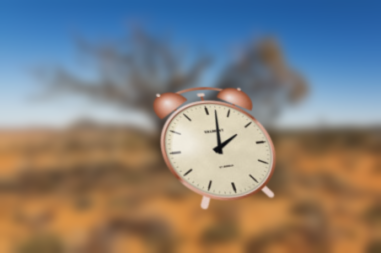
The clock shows 2h02
